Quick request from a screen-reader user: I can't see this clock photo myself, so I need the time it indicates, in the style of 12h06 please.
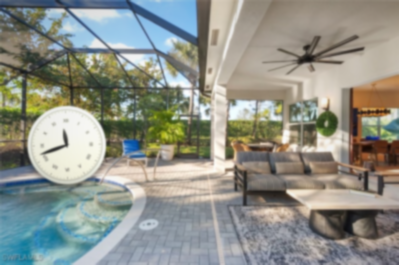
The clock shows 11h42
